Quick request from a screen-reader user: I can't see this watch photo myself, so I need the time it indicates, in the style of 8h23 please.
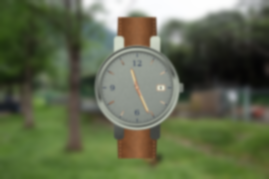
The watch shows 11h26
